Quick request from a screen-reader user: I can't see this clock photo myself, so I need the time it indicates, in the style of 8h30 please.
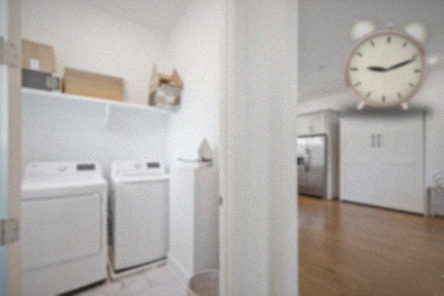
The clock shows 9h11
